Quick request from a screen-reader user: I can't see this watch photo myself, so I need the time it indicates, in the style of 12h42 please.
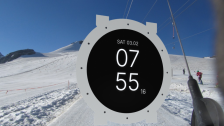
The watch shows 7h55
